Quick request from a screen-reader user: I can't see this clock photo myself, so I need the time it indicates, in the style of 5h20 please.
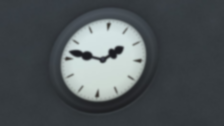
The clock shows 1h47
